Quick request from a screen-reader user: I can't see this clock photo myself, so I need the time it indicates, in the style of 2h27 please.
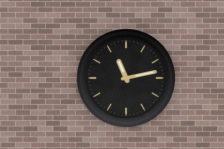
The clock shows 11h13
